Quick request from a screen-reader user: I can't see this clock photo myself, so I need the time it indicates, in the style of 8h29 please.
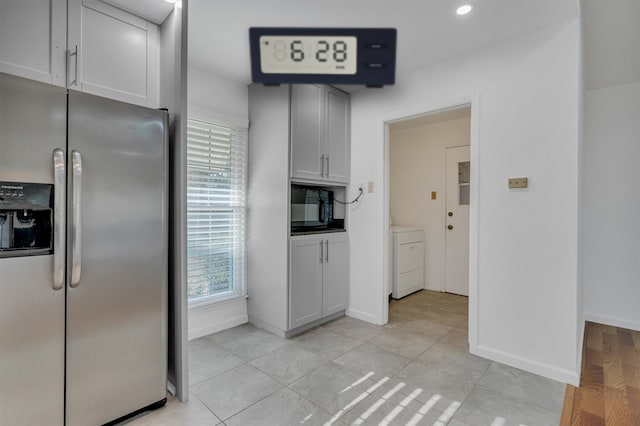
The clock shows 6h28
